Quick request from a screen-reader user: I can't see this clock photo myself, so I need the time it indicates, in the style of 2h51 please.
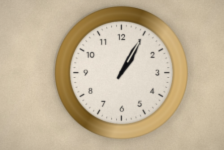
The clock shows 1h05
